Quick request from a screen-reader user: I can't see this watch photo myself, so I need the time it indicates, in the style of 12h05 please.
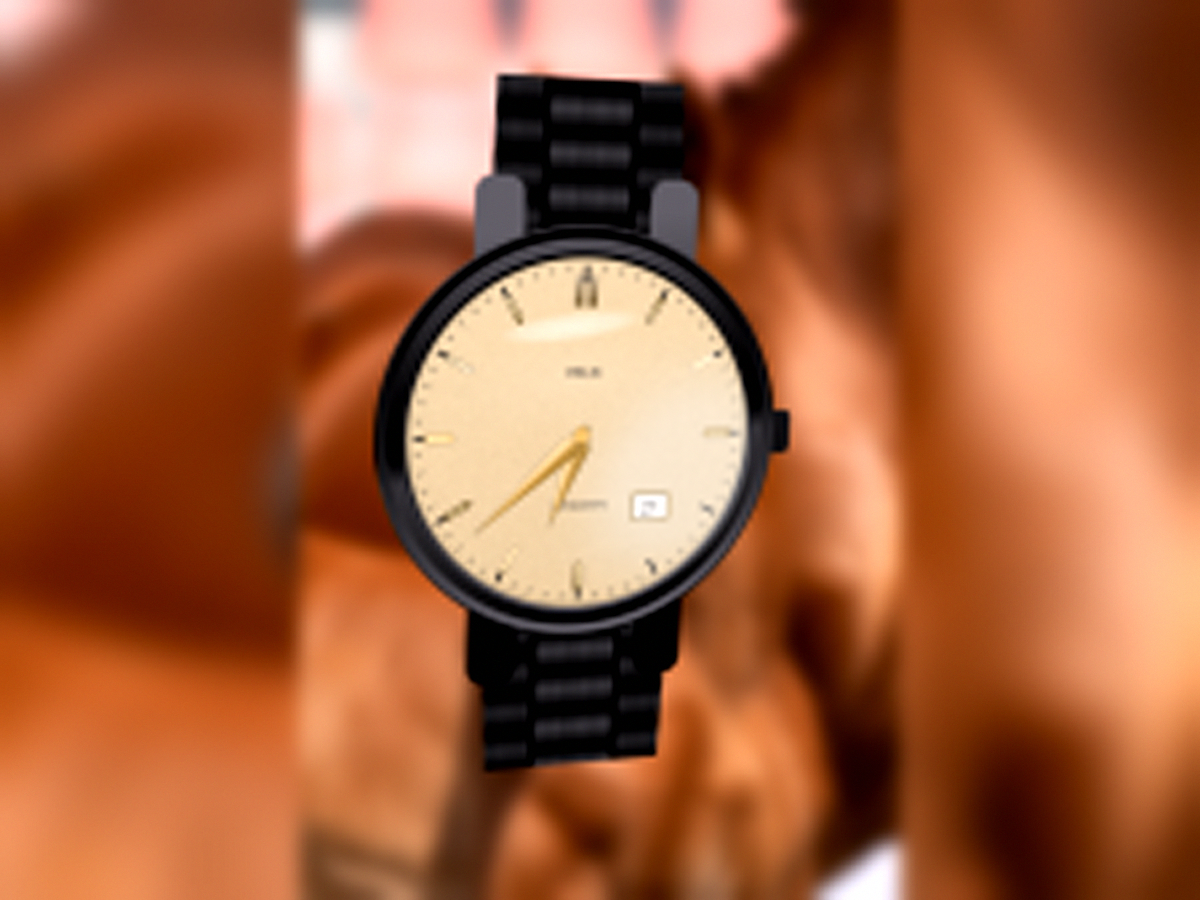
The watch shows 6h38
